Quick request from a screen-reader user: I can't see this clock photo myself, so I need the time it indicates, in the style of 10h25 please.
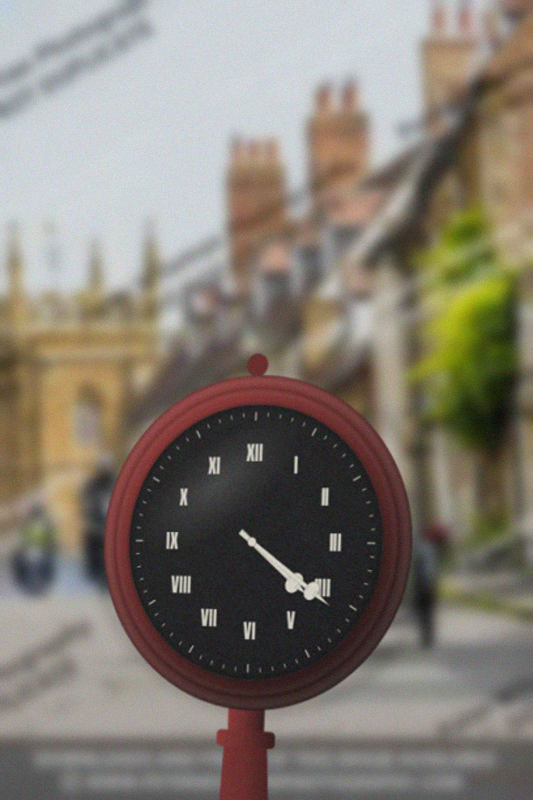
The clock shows 4h21
